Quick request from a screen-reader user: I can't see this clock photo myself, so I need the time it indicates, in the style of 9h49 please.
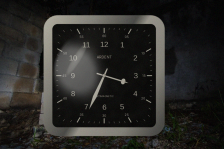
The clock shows 3h34
